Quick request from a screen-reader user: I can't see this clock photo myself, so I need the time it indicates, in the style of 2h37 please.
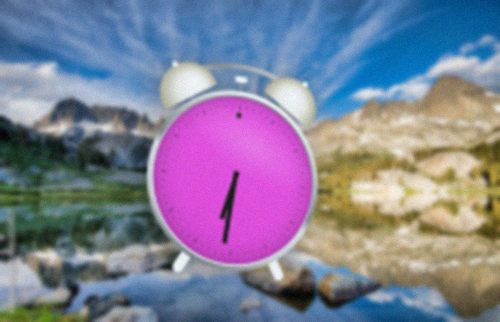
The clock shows 6h31
